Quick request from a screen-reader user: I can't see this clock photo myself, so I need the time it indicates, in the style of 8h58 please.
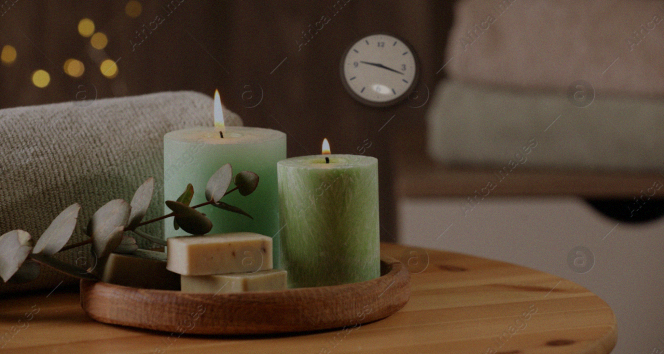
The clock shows 9h18
